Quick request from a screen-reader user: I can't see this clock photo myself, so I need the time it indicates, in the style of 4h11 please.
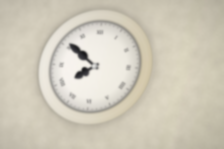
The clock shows 7h51
